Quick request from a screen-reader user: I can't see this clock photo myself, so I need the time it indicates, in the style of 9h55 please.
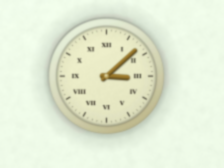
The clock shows 3h08
